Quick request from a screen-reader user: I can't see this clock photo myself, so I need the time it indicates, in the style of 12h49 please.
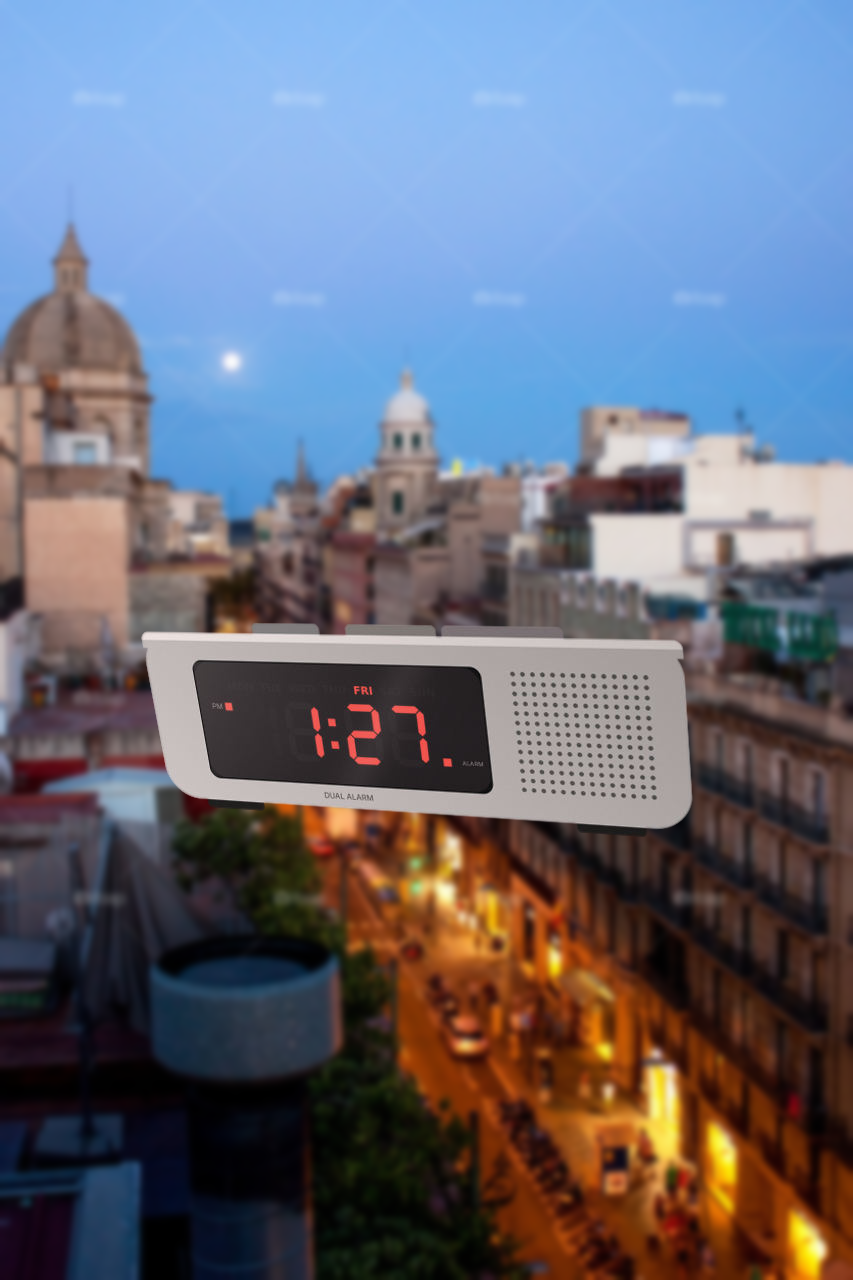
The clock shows 1h27
